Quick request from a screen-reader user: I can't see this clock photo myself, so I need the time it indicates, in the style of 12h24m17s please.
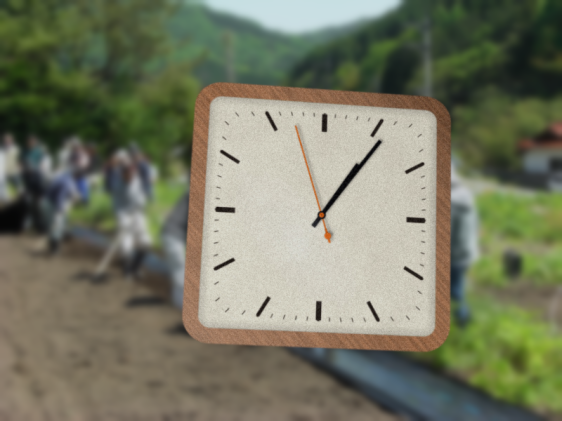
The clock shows 1h05m57s
